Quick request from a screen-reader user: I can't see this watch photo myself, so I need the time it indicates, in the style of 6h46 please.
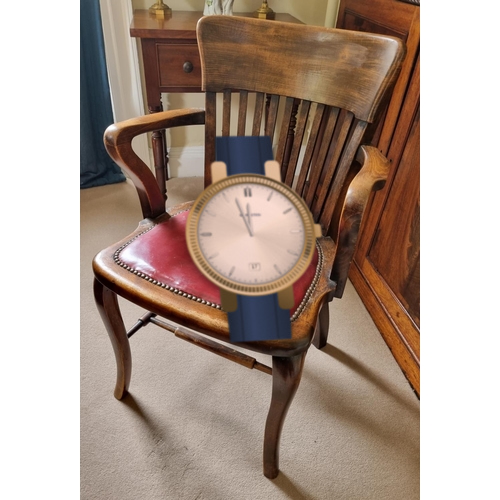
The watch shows 11h57
